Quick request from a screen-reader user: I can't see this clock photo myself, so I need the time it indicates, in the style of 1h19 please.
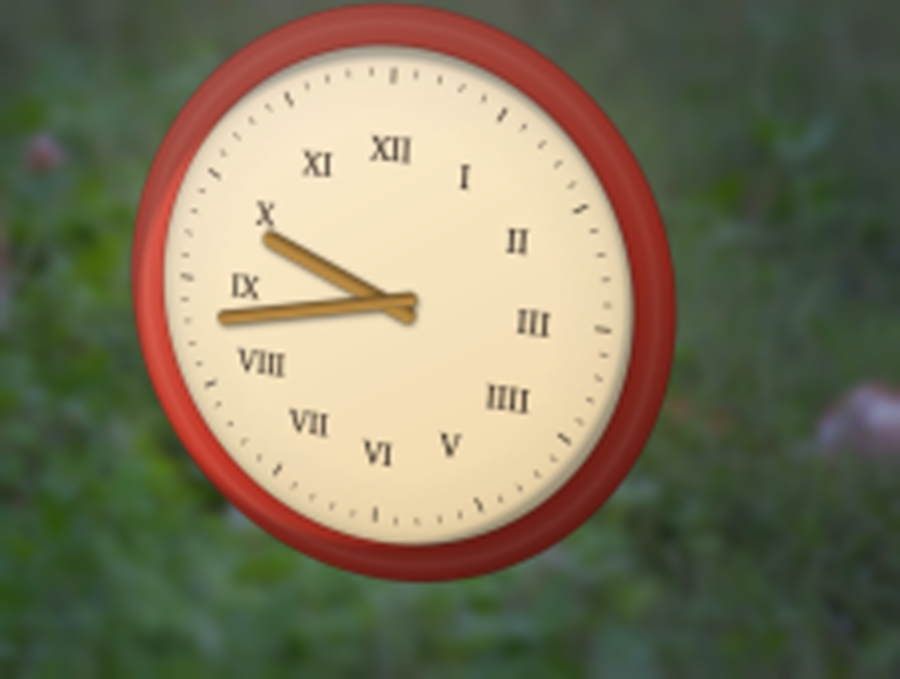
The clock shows 9h43
